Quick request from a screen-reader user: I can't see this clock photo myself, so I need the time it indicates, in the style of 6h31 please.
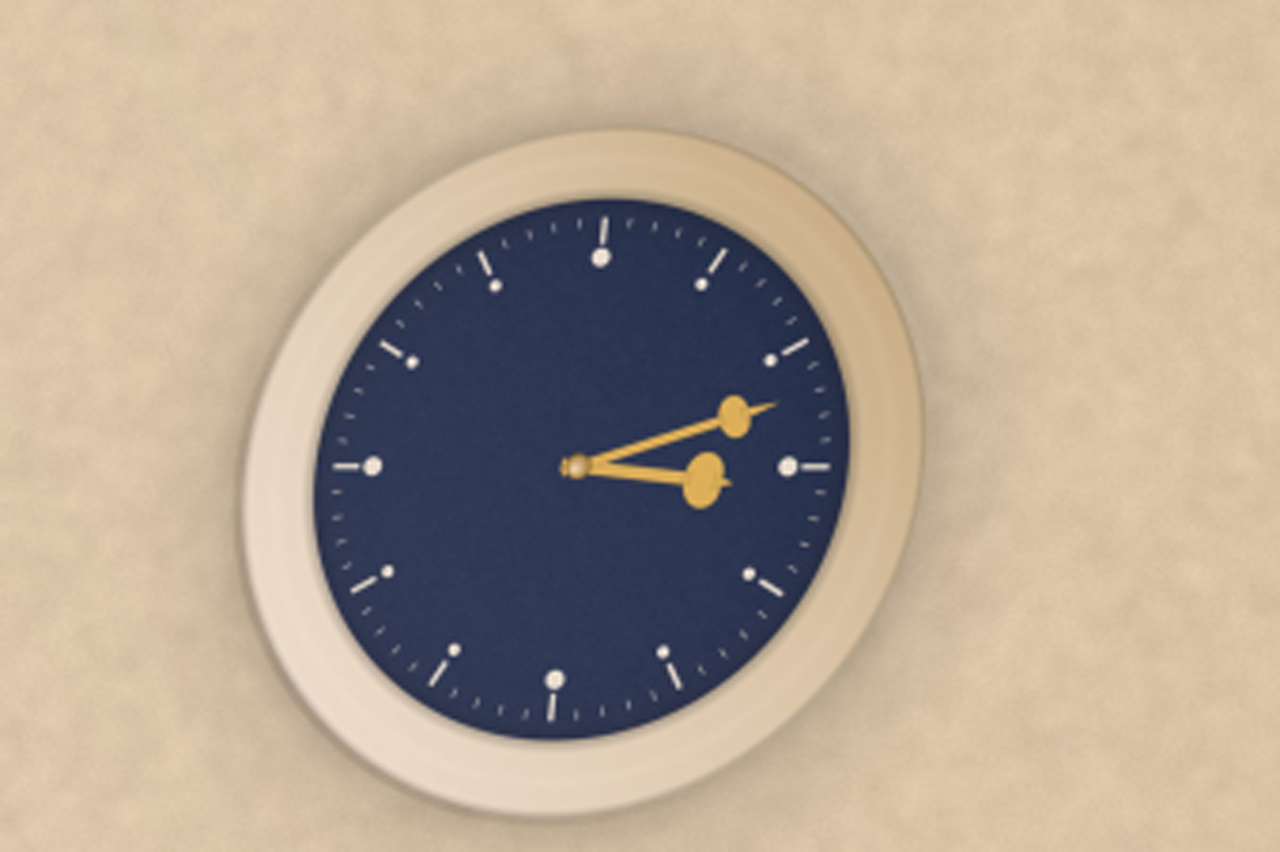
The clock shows 3h12
